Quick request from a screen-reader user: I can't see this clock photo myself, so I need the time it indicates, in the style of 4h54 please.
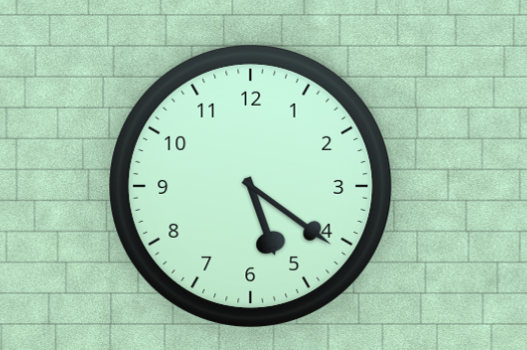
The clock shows 5h21
